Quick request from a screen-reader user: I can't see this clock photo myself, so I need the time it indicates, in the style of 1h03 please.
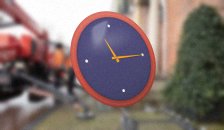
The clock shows 11h15
